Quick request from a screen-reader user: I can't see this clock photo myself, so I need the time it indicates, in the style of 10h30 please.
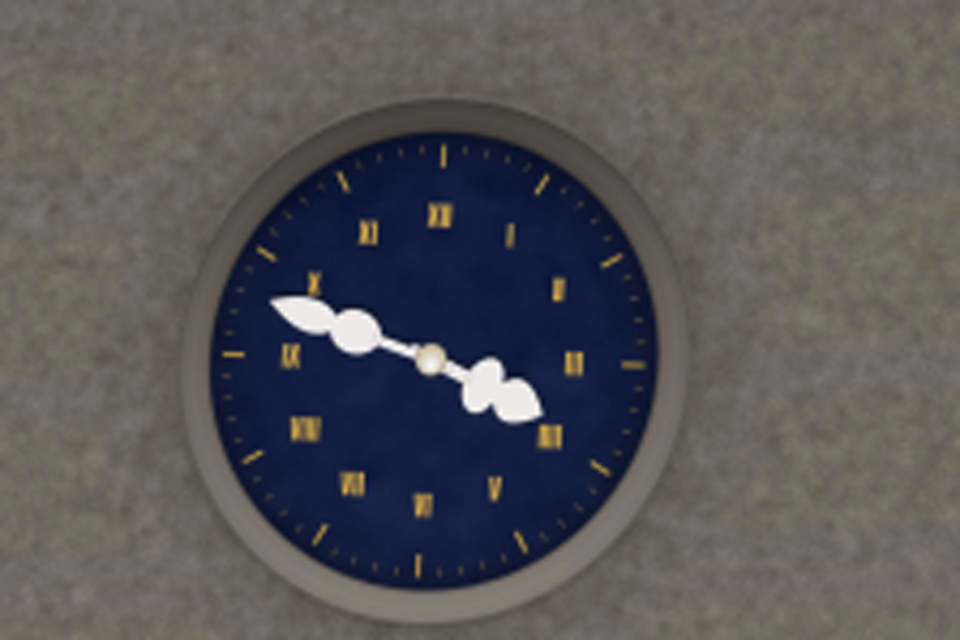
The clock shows 3h48
